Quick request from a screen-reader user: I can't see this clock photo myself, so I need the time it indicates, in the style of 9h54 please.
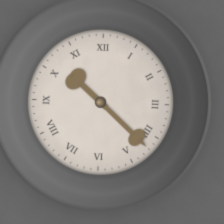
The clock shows 10h22
